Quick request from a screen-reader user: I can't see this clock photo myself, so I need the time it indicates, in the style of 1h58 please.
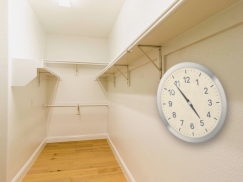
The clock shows 4h54
